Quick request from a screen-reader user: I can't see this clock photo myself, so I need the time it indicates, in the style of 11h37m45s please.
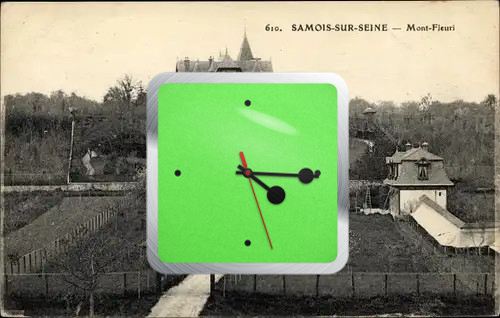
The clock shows 4h15m27s
